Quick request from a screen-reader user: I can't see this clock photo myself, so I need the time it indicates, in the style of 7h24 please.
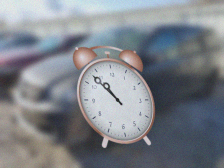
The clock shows 10h53
